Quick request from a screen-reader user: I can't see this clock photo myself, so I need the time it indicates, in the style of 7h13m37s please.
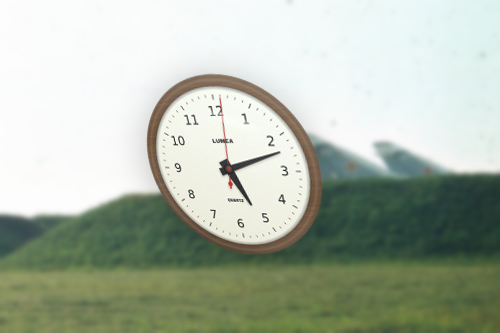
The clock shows 5h12m01s
